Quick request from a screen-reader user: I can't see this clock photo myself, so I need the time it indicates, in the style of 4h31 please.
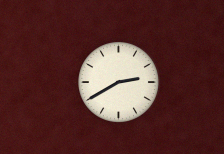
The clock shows 2h40
